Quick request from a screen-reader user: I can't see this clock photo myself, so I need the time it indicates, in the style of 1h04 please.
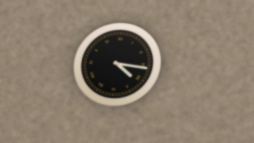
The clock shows 4h16
